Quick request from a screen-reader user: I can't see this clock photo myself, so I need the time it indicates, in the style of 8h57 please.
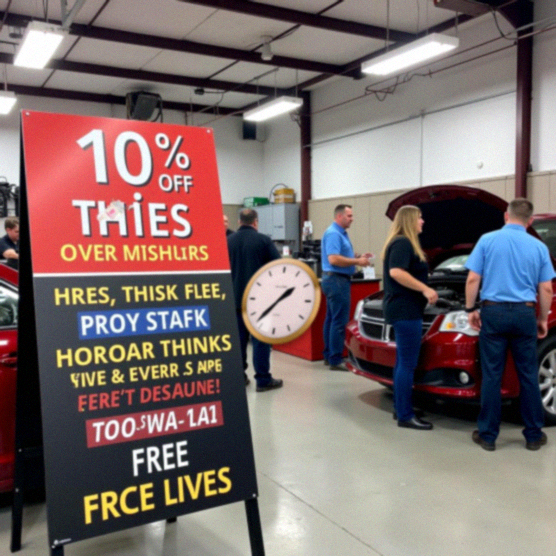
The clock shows 1h37
